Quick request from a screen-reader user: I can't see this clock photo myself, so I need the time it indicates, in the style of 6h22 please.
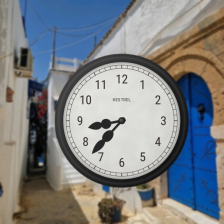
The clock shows 8h37
